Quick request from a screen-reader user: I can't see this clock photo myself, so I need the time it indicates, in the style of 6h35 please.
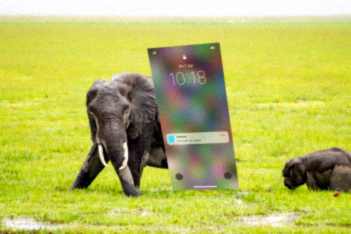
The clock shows 10h18
